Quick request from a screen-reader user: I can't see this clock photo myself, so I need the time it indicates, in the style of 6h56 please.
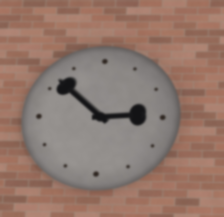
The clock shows 2h52
